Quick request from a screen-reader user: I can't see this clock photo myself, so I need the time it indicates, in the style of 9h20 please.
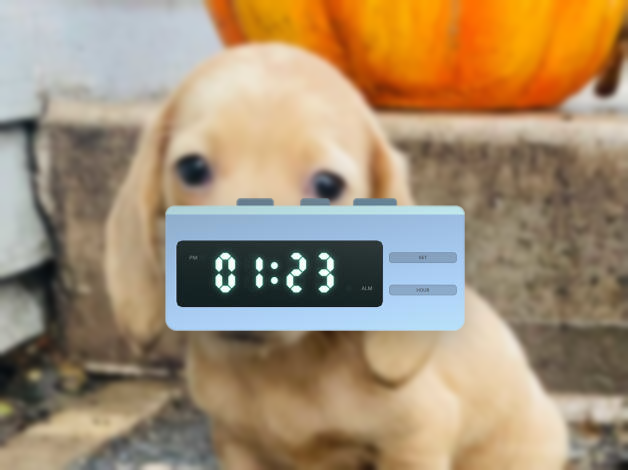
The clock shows 1h23
